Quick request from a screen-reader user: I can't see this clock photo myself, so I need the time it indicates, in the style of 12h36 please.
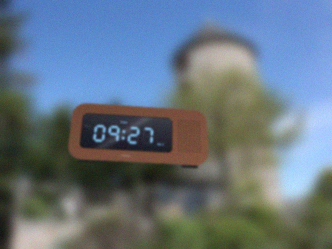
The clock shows 9h27
